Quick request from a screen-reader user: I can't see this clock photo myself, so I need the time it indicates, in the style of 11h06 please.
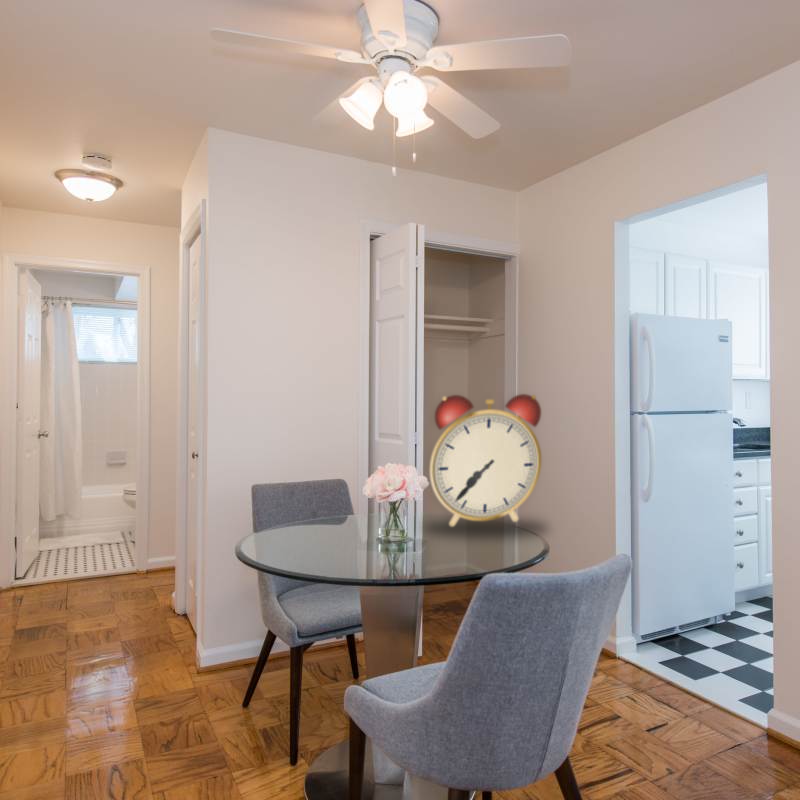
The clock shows 7h37
